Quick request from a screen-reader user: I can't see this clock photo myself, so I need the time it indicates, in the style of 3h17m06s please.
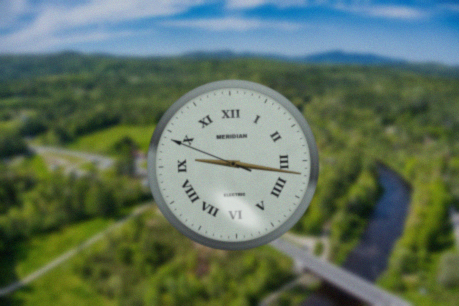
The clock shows 9h16m49s
